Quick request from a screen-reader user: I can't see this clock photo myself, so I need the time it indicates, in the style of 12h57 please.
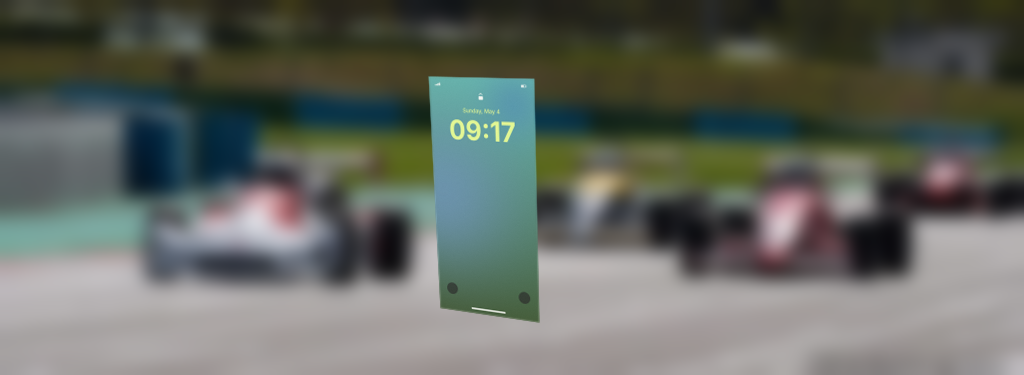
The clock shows 9h17
